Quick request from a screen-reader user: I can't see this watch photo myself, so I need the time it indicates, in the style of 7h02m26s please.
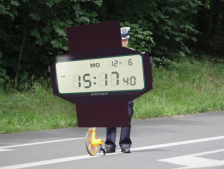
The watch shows 15h17m40s
